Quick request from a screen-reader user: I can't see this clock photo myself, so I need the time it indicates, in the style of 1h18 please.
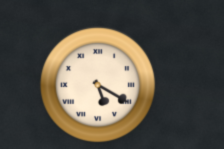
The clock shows 5h20
